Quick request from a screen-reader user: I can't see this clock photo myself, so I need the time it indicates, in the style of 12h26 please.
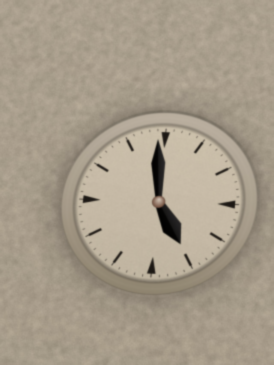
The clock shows 4h59
